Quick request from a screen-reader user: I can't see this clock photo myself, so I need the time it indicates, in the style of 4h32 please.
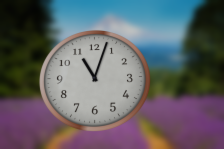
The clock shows 11h03
